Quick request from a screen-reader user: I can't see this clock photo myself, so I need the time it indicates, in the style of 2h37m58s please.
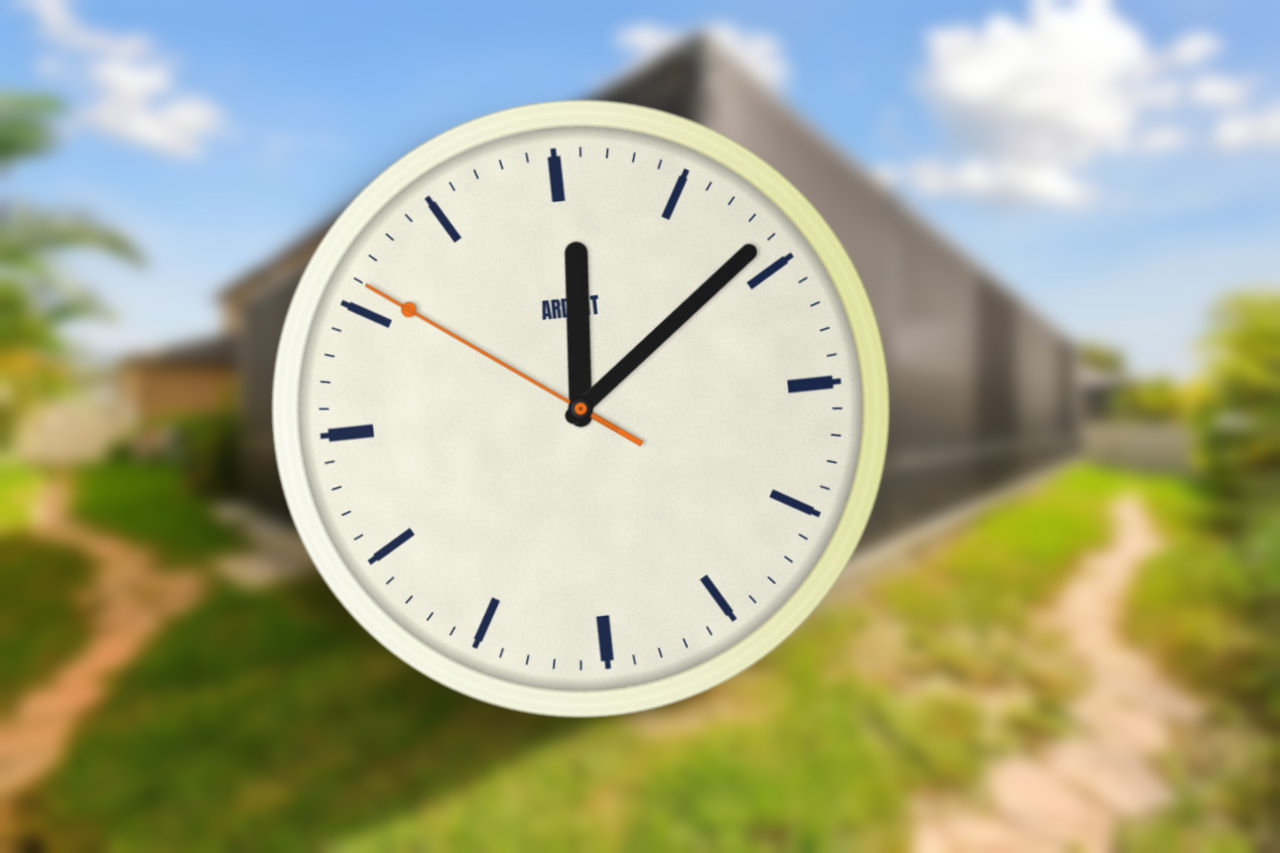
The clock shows 12h08m51s
